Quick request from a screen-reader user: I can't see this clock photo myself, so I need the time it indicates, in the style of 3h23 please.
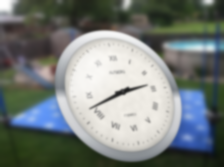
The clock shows 2h42
